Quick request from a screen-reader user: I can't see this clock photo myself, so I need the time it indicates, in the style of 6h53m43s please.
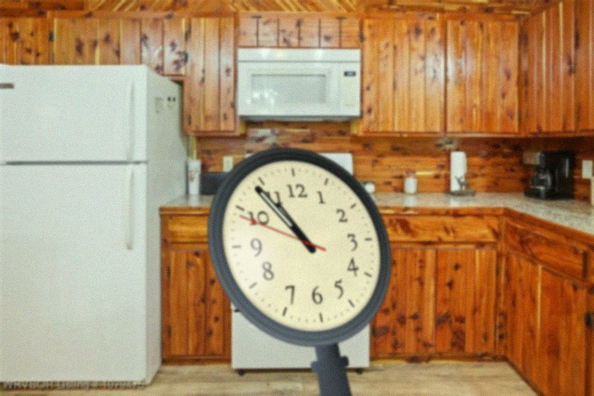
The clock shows 10h53m49s
